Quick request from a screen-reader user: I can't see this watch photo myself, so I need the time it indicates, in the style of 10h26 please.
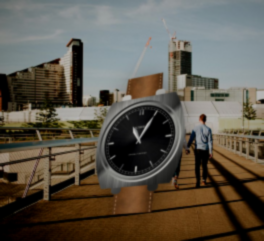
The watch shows 11h05
